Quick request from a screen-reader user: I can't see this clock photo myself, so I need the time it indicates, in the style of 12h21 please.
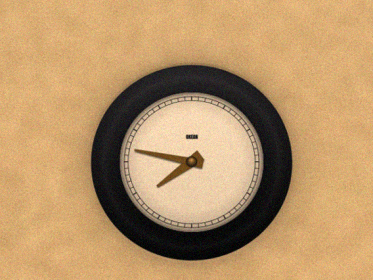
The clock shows 7h47
